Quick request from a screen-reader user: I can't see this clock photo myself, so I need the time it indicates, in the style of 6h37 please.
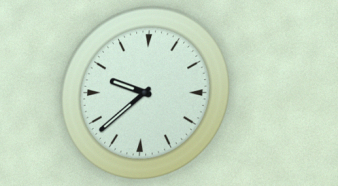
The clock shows 9h38
